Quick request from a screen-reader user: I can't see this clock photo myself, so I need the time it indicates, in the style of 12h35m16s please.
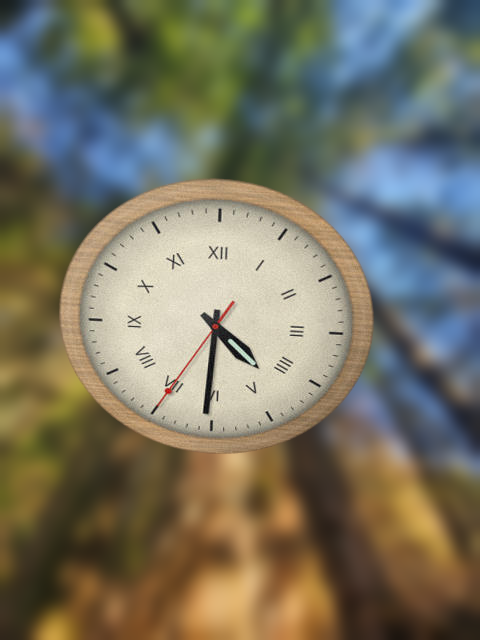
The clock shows 4h30m35s
